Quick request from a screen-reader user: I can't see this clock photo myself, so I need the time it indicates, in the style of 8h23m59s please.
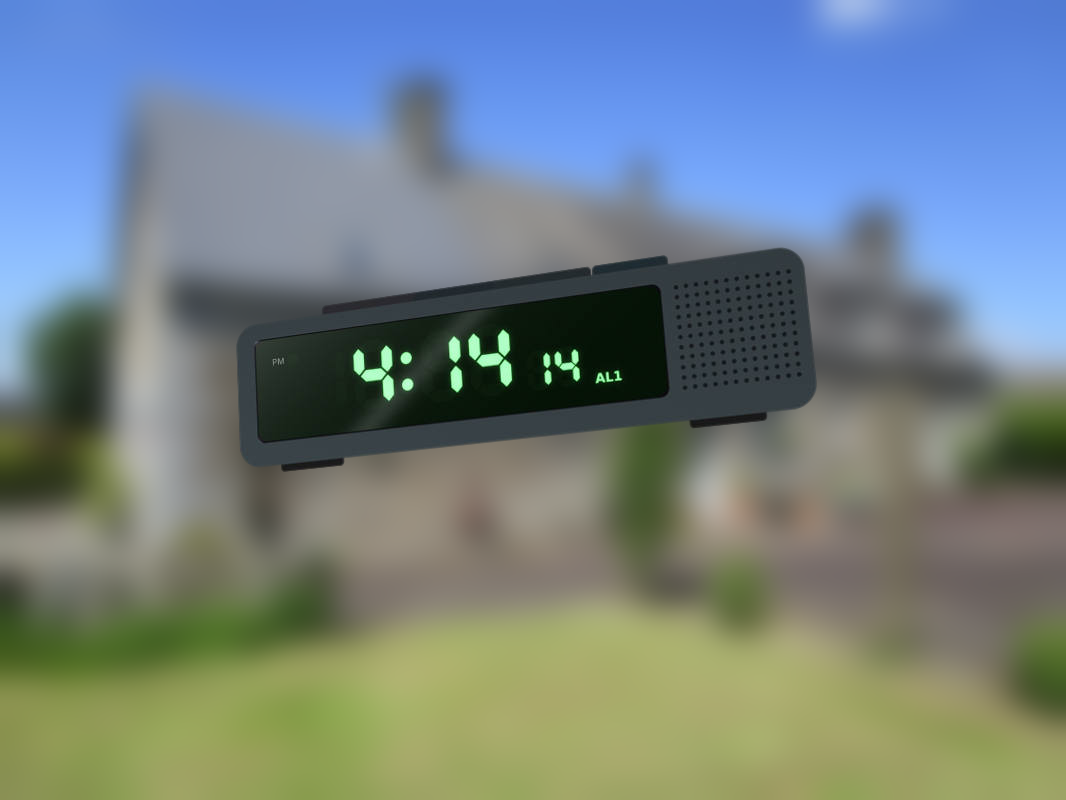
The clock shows 4h14m14s
